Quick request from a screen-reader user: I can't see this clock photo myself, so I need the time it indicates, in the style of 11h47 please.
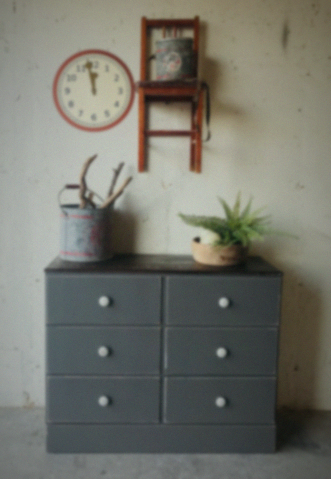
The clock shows 11h58
